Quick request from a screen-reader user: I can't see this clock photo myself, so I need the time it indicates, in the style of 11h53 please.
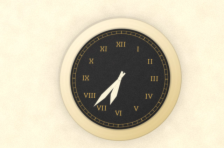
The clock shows 6h37
